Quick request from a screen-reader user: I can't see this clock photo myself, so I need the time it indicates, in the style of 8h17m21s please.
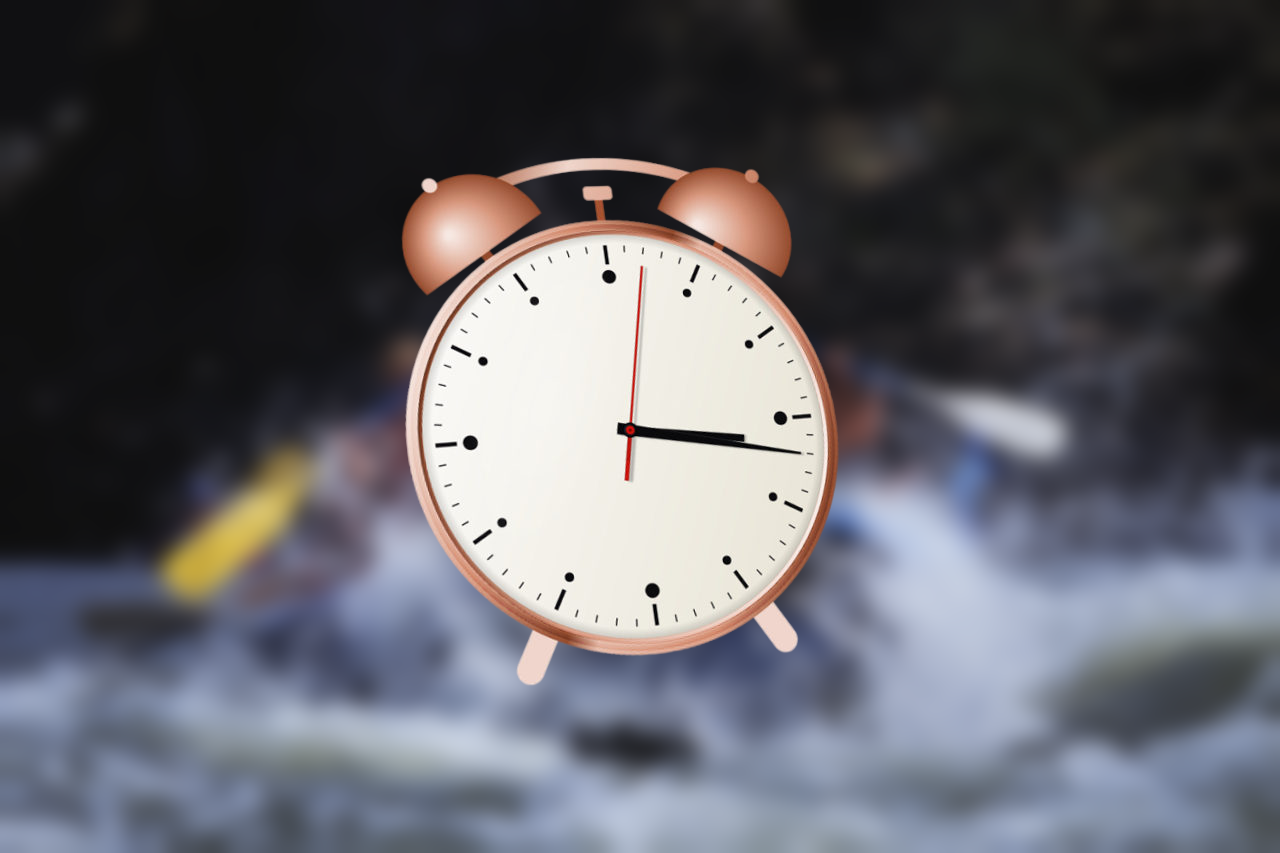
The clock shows 3h17m02s
